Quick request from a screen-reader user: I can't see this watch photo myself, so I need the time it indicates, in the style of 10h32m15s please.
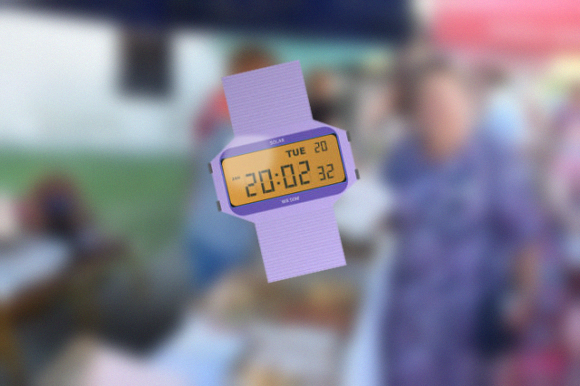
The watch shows 20h02m32s
